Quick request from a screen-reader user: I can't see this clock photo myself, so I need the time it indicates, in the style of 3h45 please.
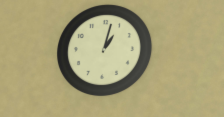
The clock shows 1h02
